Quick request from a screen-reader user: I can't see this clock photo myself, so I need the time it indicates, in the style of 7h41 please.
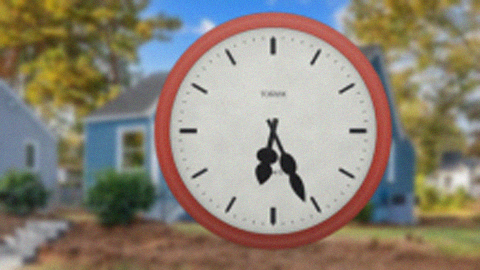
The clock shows 6h26
